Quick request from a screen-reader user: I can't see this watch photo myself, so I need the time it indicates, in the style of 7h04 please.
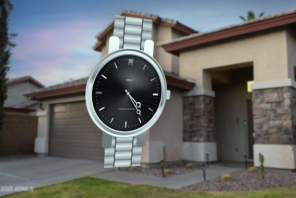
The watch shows 4h24
